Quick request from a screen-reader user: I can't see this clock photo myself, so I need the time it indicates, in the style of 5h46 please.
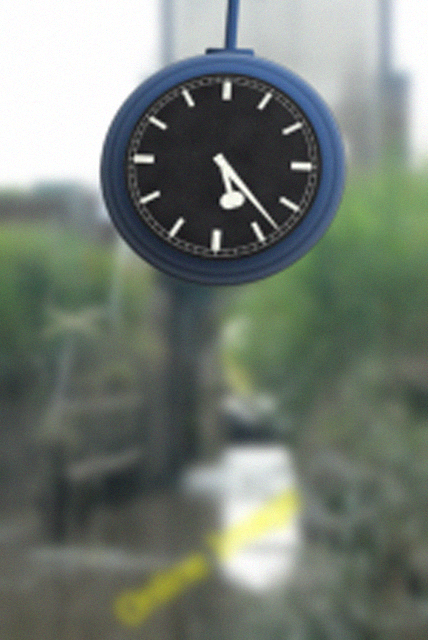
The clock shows 5h23
